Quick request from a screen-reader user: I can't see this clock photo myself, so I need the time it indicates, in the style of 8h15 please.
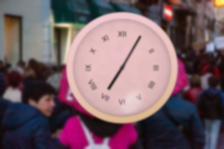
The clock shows 7h05
